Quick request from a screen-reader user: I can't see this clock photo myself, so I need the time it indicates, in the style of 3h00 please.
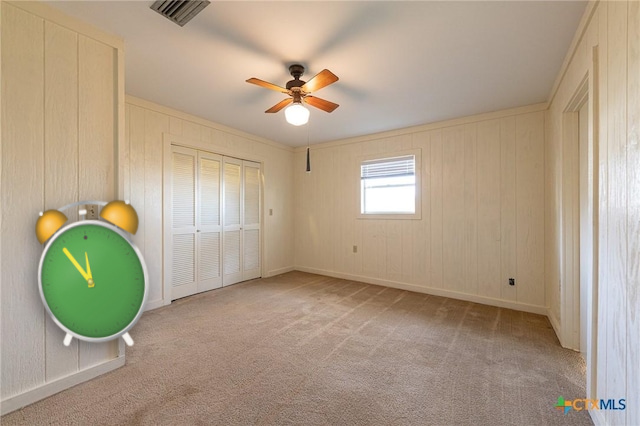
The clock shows 11h54
